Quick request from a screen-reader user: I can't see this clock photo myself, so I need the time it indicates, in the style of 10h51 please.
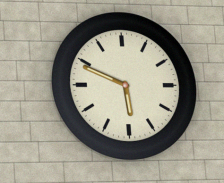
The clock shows 5h49
